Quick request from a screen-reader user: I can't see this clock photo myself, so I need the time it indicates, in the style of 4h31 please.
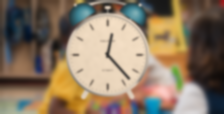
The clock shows 12h23
